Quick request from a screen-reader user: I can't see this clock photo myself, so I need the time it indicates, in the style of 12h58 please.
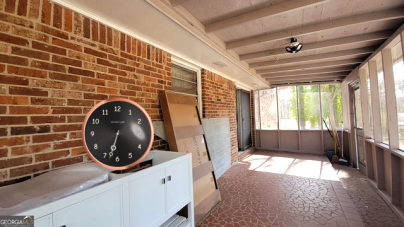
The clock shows 6h33
